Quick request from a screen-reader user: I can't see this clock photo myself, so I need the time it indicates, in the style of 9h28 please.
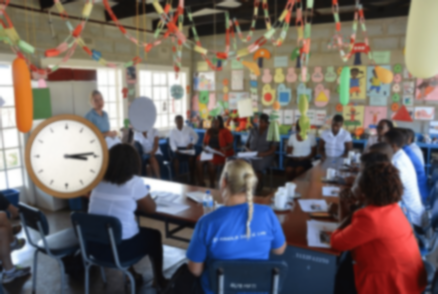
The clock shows 3h14
